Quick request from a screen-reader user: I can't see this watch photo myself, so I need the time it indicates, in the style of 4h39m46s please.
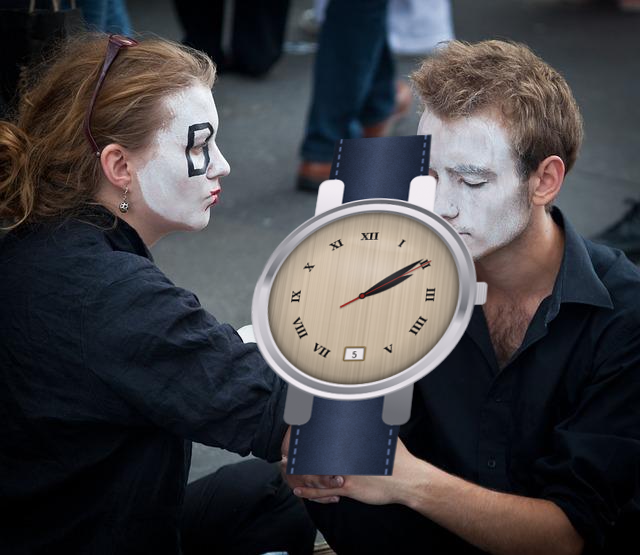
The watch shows 2h09m10s
